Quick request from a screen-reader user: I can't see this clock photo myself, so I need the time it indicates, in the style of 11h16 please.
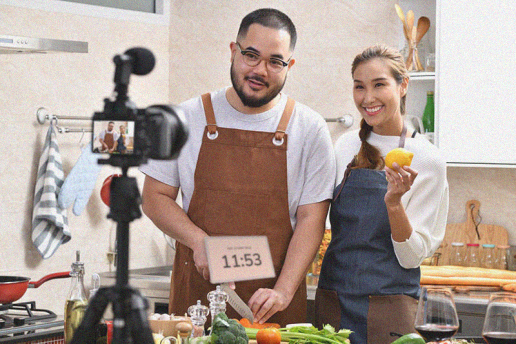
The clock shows 11h53
